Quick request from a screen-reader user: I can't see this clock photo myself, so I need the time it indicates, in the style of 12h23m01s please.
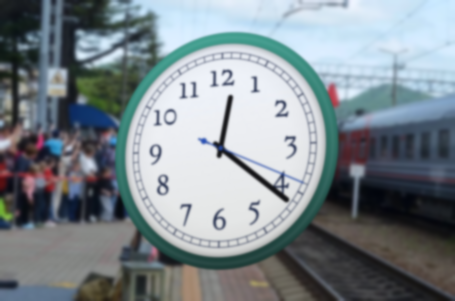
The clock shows 12h21m19s
